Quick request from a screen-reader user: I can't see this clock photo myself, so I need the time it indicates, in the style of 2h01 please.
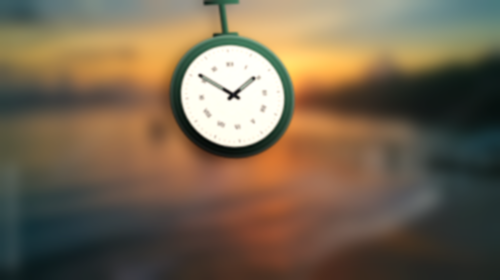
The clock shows 1h51
